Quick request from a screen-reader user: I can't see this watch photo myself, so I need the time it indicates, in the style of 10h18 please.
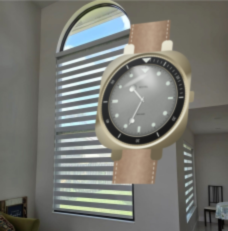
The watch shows 10h34
